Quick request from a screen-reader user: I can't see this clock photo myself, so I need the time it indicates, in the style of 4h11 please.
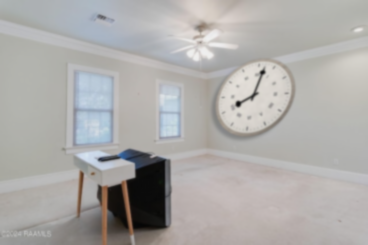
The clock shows 8h02
